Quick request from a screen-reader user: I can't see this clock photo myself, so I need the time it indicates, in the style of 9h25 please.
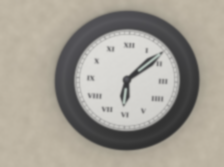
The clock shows 6h08
